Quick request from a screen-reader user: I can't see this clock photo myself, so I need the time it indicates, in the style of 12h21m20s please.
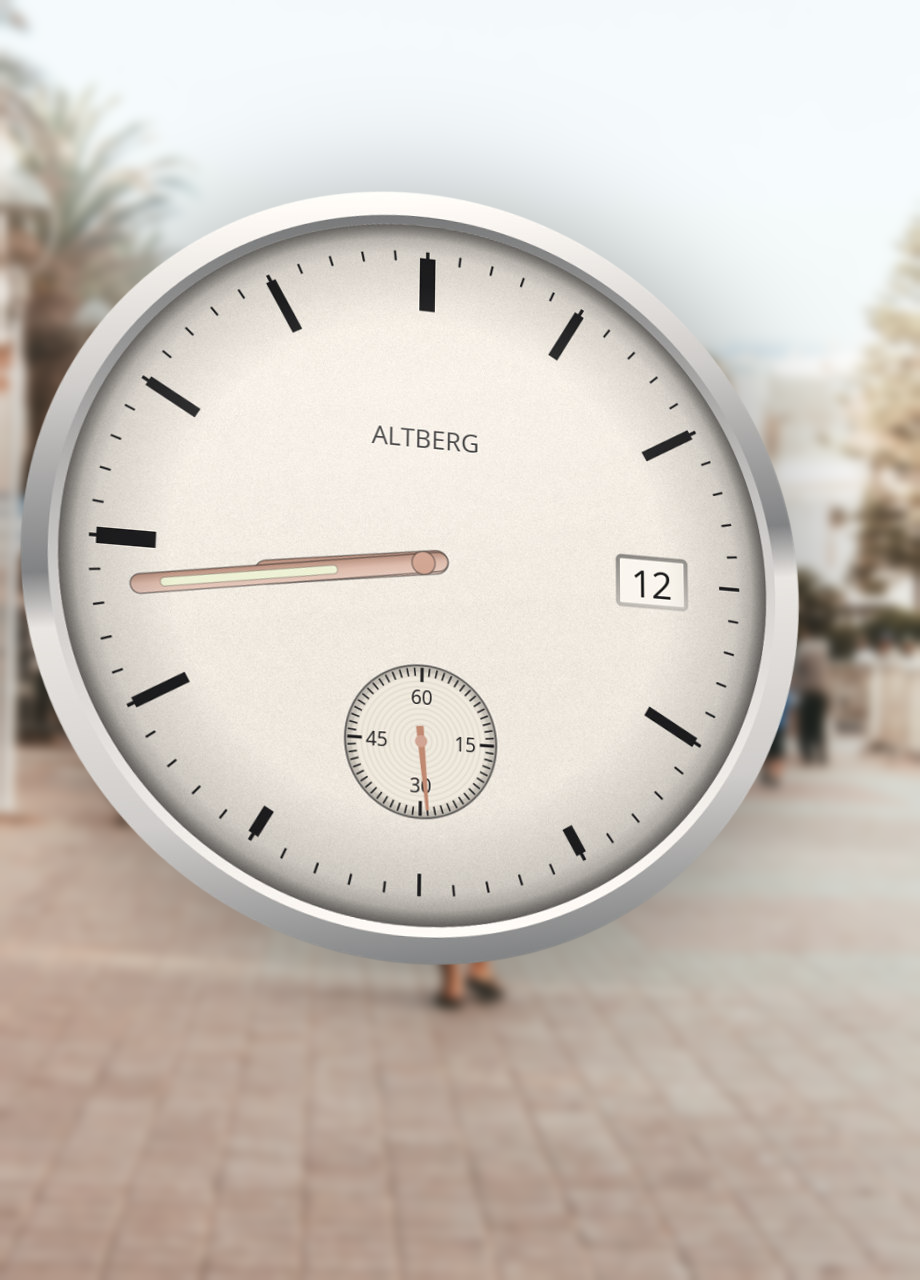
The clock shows 8h43m29s
